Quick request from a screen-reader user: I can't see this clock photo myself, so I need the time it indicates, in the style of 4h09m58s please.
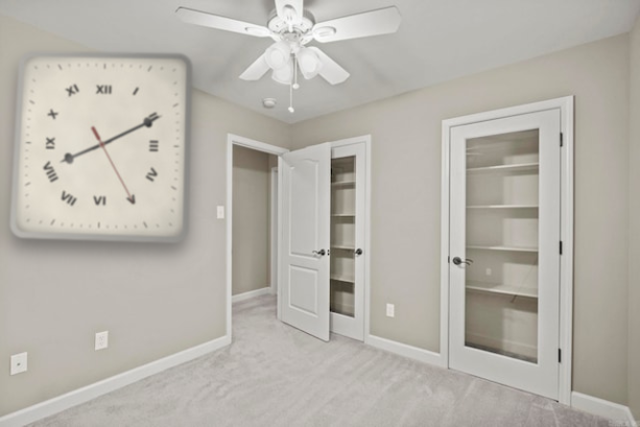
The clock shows 8h10m25s
